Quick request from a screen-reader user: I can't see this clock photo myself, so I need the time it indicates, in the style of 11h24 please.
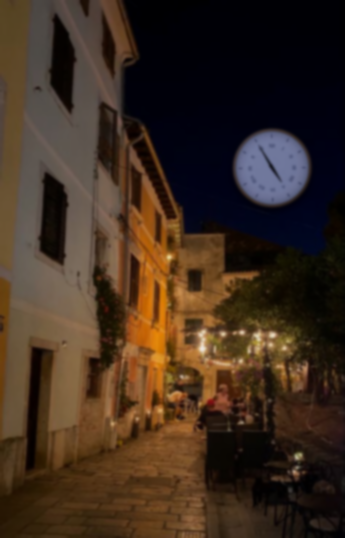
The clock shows 4h55
